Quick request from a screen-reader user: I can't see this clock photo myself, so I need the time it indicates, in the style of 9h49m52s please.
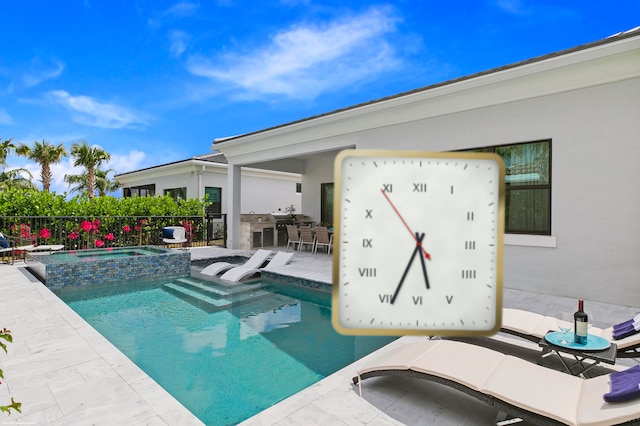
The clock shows 5h33m54s
